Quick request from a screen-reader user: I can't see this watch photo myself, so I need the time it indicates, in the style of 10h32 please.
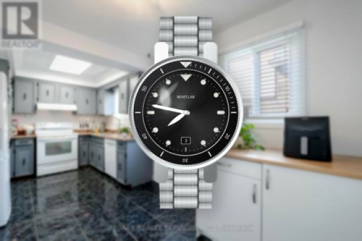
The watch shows 7h47
